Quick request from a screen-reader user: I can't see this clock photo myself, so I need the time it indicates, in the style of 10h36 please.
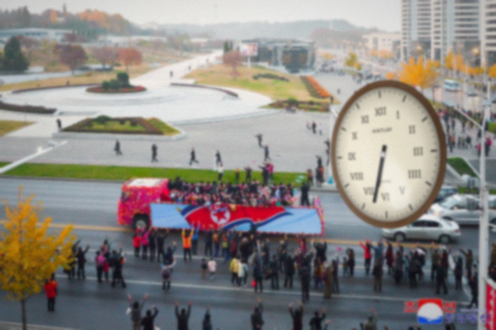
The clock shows 6h33
